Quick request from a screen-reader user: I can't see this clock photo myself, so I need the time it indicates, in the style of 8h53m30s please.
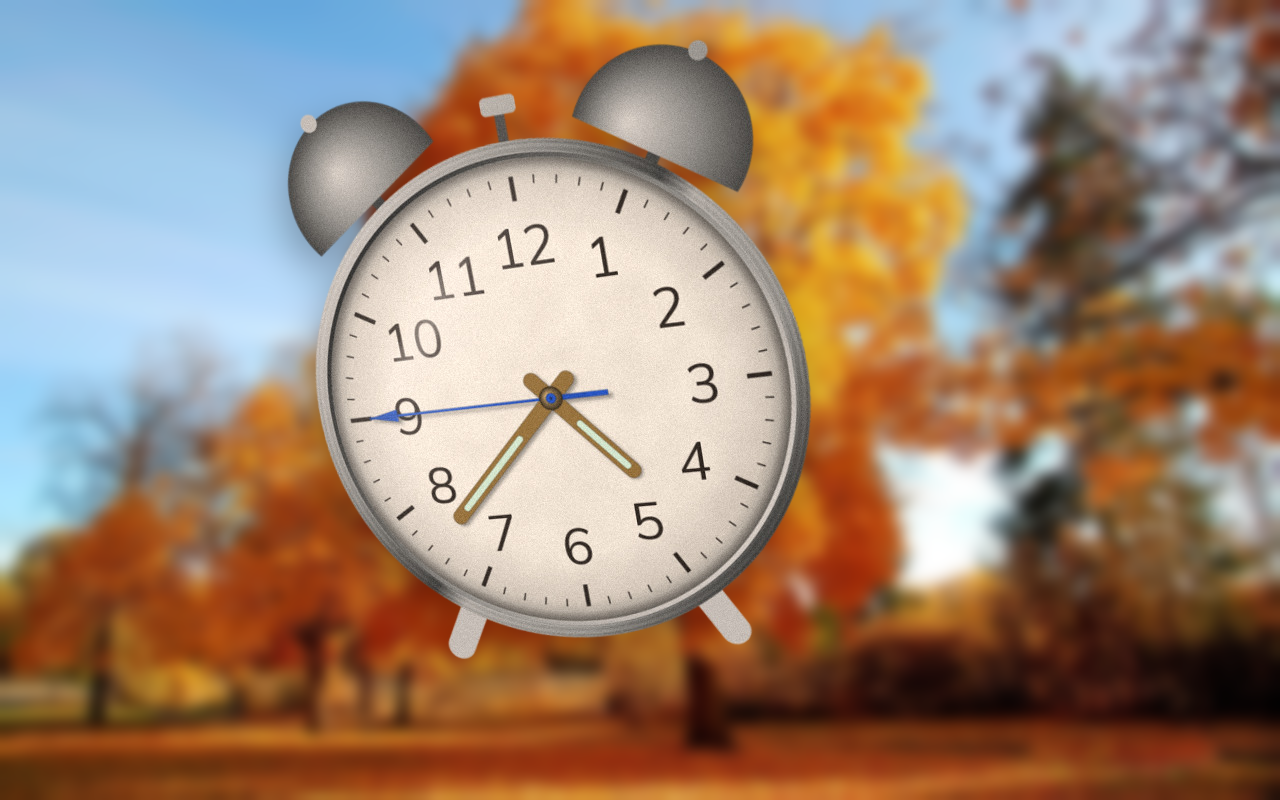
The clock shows 4h37m45s
